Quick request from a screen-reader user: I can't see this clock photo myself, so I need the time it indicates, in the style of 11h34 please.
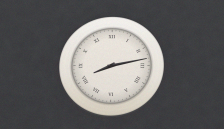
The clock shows 8h13
